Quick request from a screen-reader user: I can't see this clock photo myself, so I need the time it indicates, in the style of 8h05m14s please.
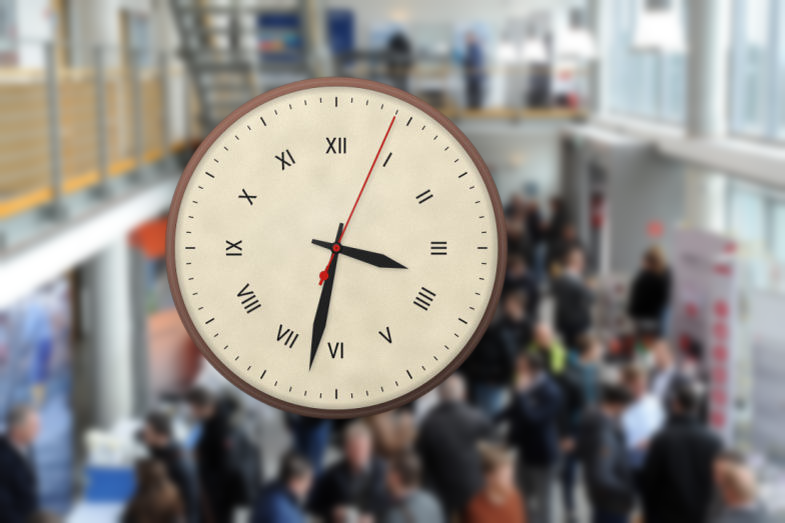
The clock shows 3h32m04s
